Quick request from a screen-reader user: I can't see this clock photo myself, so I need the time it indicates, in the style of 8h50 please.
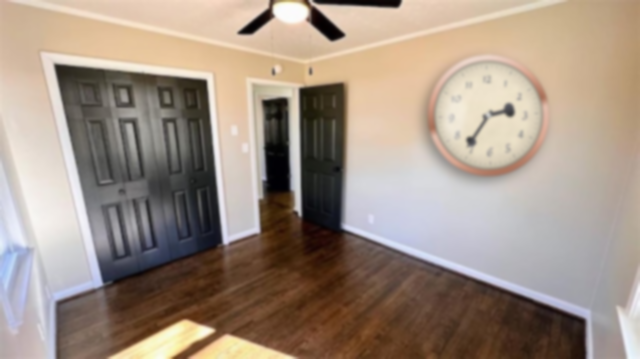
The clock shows 2h36
